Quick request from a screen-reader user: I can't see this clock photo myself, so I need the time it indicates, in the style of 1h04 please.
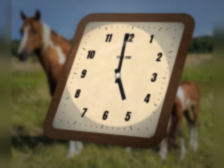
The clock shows 4h59
